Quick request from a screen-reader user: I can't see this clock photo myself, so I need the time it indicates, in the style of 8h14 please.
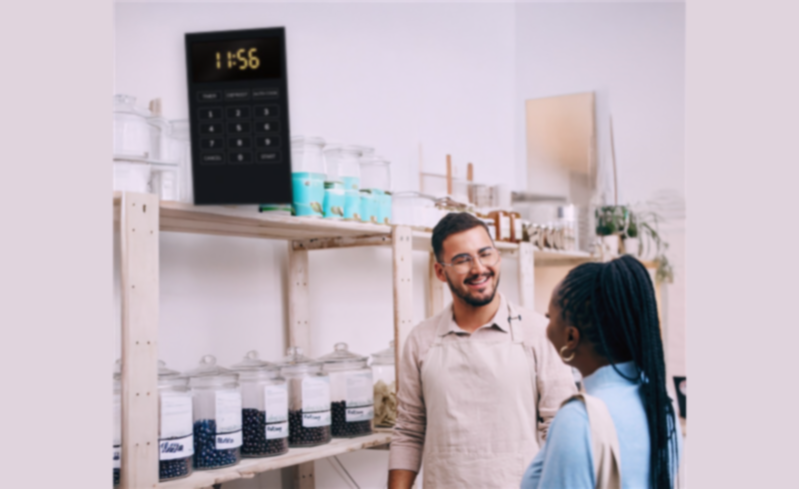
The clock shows 11h56
